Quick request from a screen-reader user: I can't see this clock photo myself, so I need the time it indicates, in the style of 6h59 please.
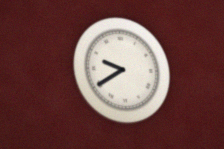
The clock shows 9h40
